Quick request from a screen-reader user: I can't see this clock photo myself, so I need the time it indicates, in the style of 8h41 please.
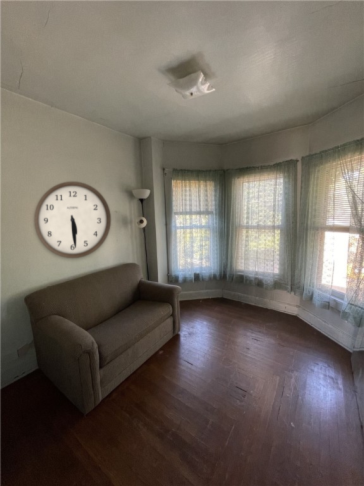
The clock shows 5h29
